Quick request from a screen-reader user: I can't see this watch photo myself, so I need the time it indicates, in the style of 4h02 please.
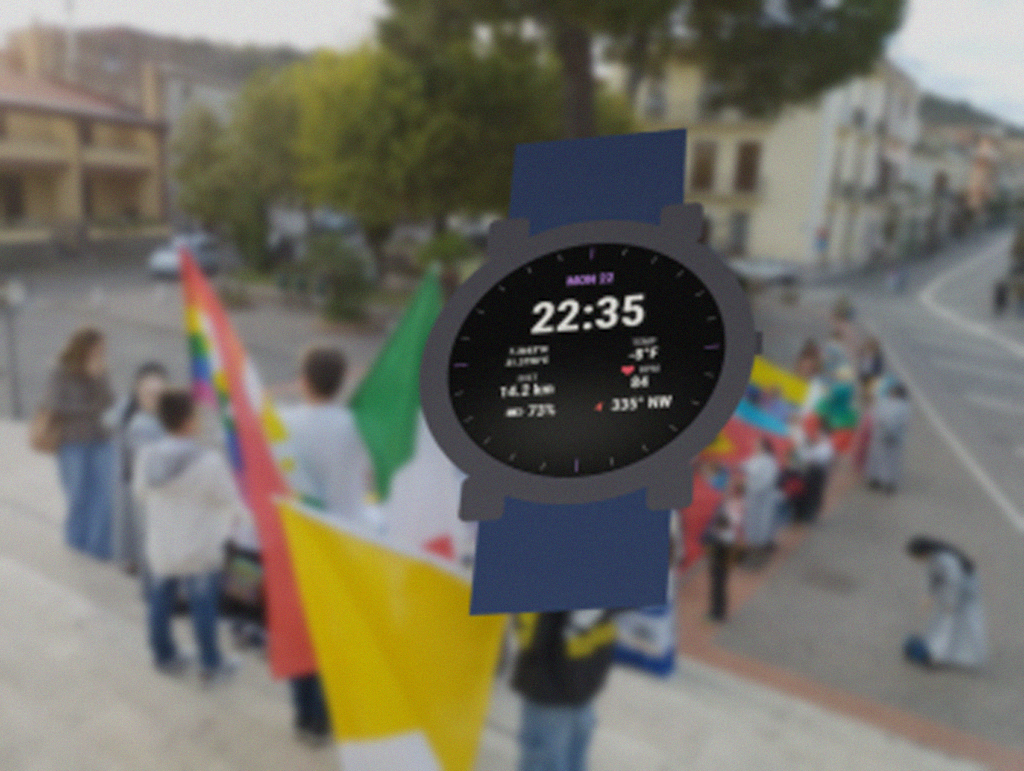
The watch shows 22h35
